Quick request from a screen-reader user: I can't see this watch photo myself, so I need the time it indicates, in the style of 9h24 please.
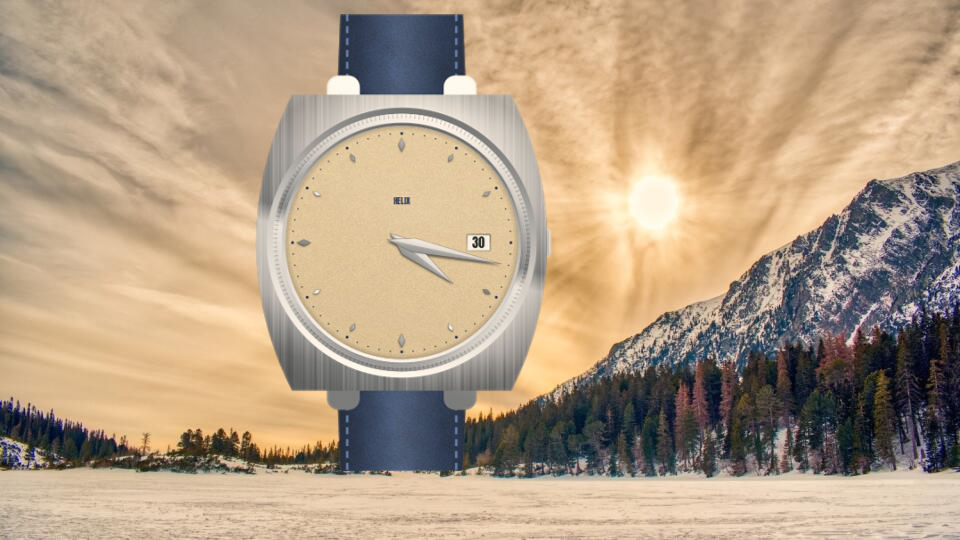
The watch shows 4h17
